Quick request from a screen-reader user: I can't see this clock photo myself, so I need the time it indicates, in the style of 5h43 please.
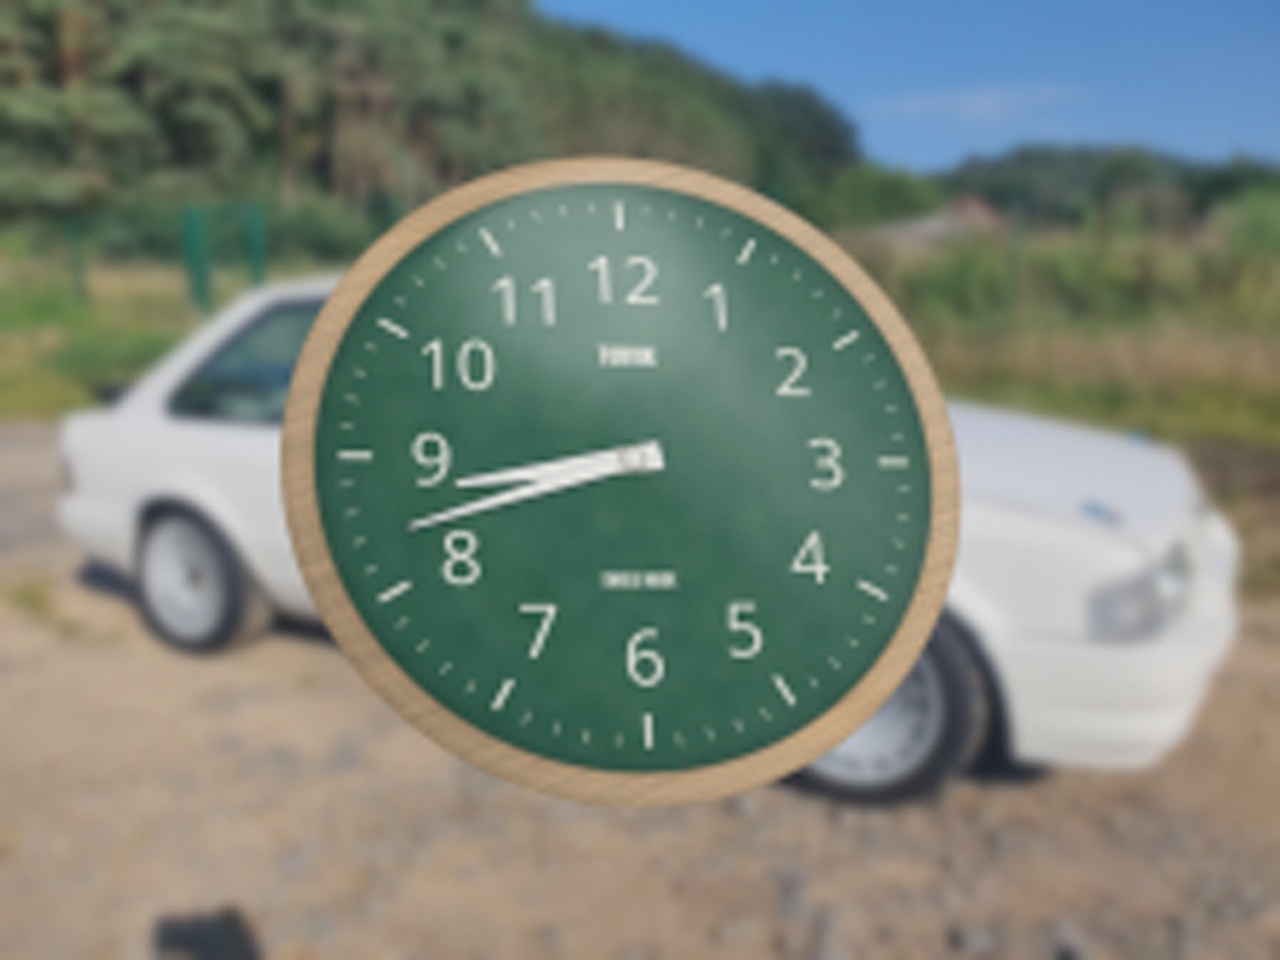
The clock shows 8h42
